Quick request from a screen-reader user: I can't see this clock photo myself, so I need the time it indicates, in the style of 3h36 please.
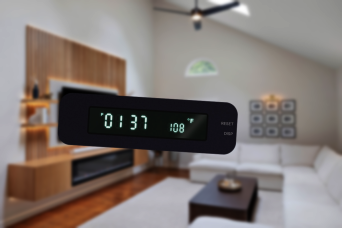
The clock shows 1h37
